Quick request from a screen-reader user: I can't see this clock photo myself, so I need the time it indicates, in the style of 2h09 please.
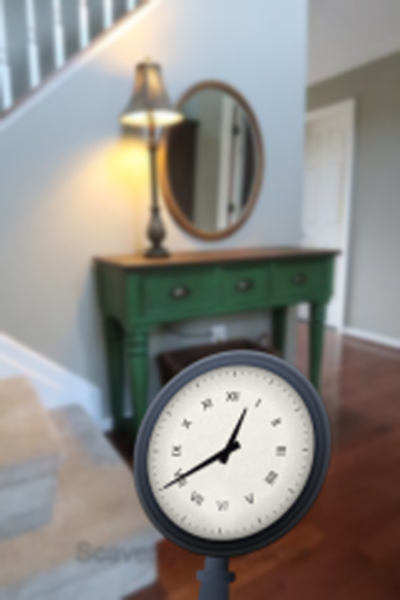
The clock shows 12h40
